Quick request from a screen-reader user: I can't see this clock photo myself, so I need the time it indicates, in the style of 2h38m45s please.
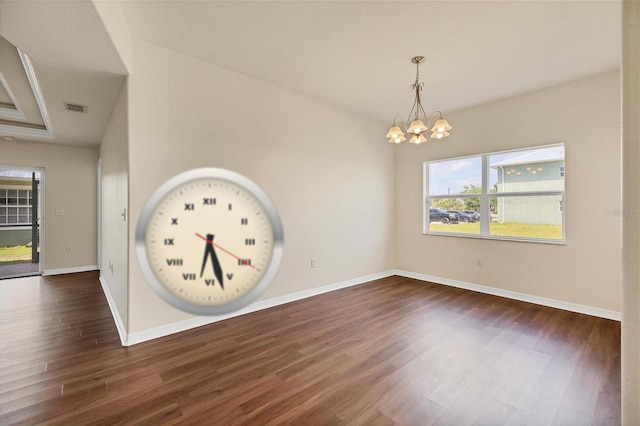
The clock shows 6h27m20s
